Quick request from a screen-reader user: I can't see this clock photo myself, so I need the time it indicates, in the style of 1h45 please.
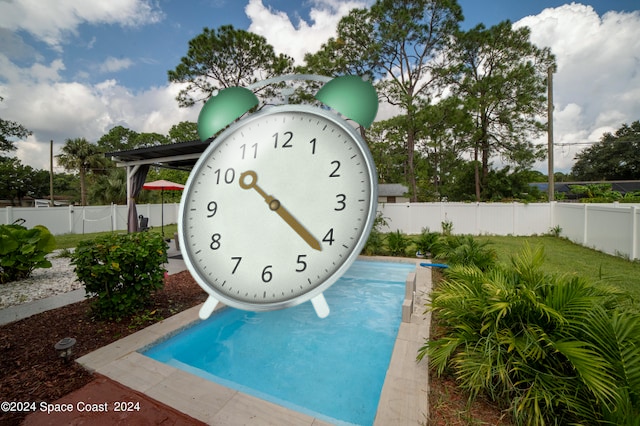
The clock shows 10h22
